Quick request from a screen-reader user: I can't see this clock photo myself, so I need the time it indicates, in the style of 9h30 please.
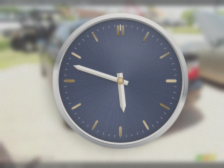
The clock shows 5h48
